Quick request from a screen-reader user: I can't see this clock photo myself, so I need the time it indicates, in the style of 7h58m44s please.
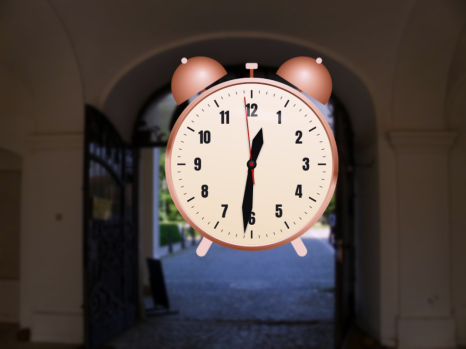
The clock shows 12h30m59s
